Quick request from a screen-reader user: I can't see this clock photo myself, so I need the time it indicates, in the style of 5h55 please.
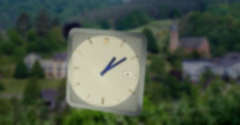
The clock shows 1h09
